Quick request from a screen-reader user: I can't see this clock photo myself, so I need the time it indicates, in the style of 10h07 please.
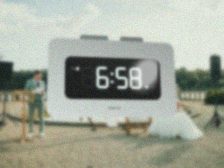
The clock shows 6h58
